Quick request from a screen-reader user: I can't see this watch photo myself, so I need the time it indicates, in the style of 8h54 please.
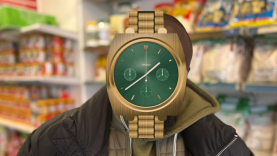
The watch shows 1h39
